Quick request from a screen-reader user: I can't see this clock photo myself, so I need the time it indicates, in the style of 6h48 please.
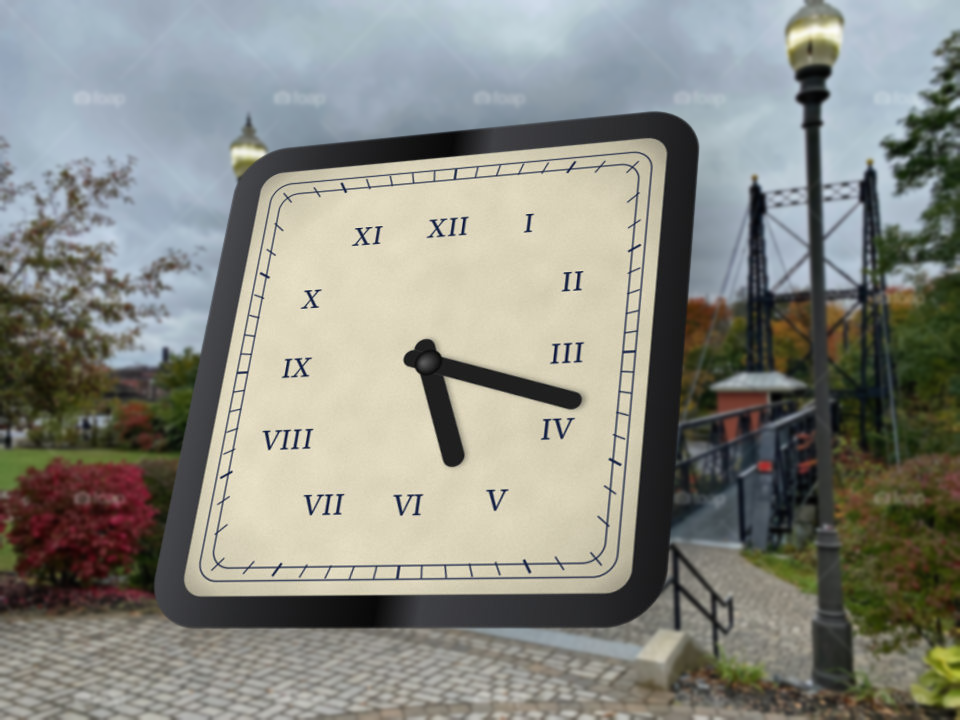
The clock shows 5h18
